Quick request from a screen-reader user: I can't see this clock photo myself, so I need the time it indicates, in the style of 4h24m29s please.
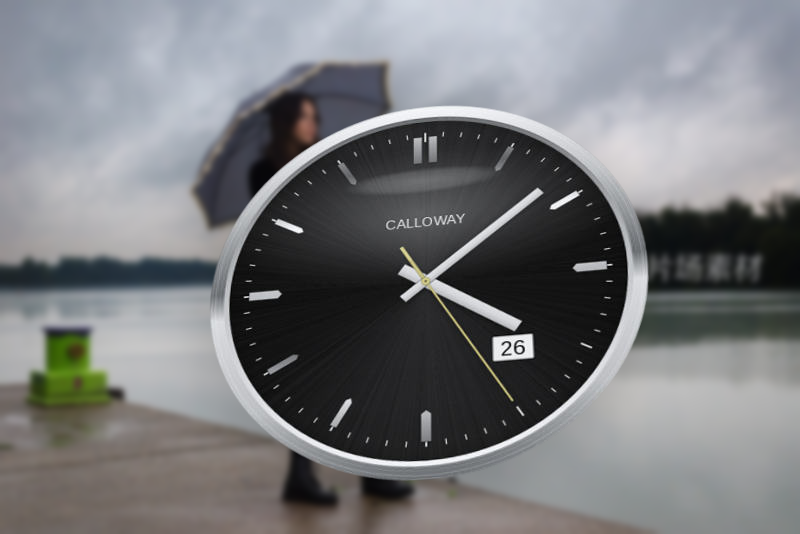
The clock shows 4h08m25s
